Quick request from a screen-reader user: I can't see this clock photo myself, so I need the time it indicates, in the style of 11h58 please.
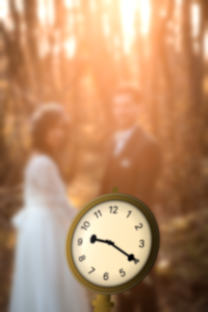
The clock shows 9h20
